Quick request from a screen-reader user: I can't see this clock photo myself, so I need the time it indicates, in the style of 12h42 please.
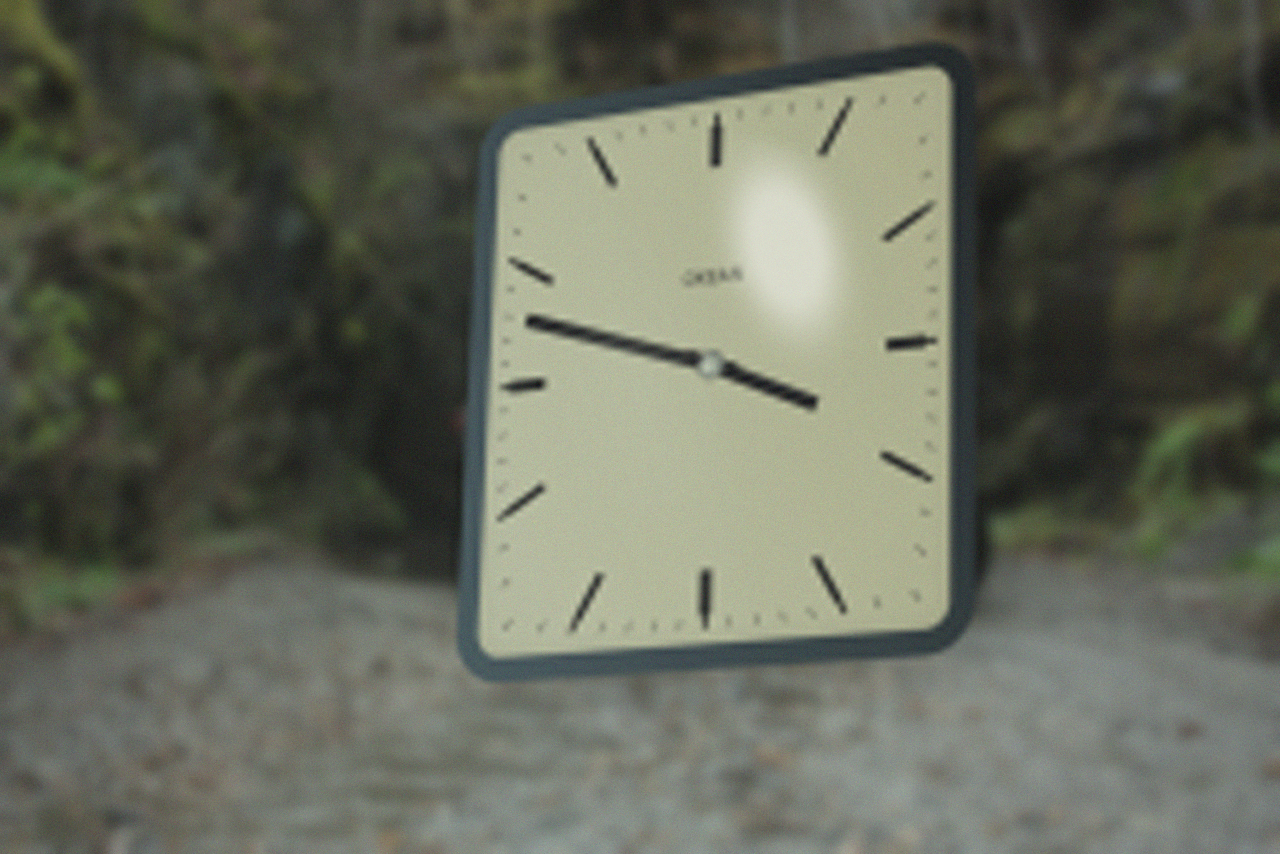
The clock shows 3h48
